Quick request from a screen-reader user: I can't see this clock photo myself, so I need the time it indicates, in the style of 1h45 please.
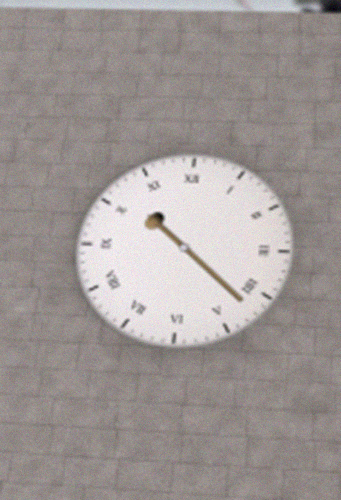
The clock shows 10h22
